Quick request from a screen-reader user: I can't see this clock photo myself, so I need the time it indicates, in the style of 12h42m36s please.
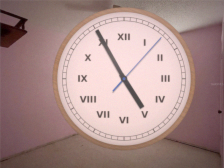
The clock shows 4h55m07s
